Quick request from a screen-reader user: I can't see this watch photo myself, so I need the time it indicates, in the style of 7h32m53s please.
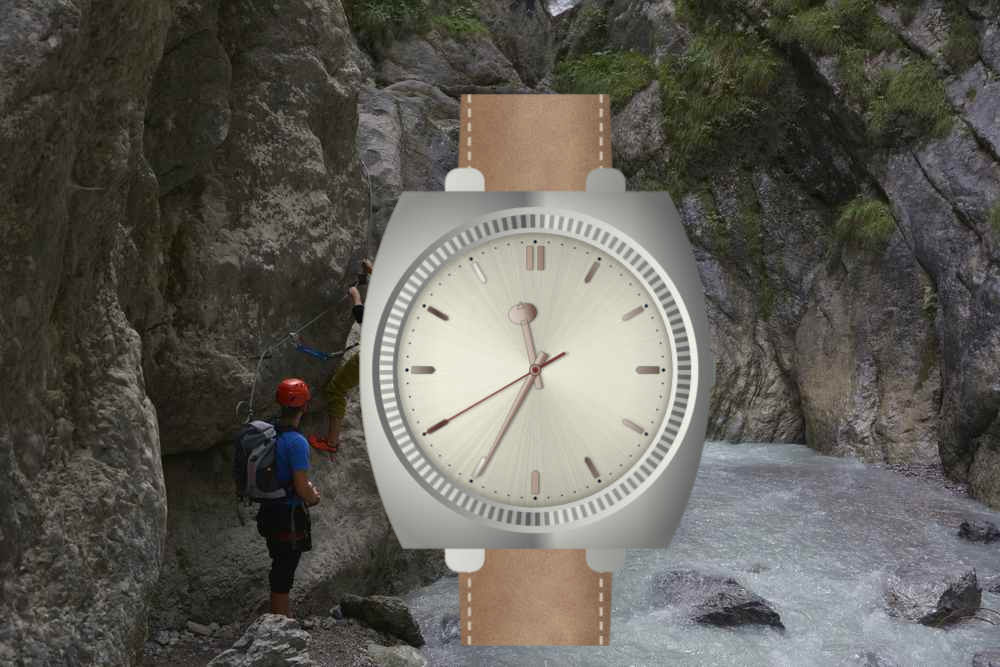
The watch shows 11h34m40s
